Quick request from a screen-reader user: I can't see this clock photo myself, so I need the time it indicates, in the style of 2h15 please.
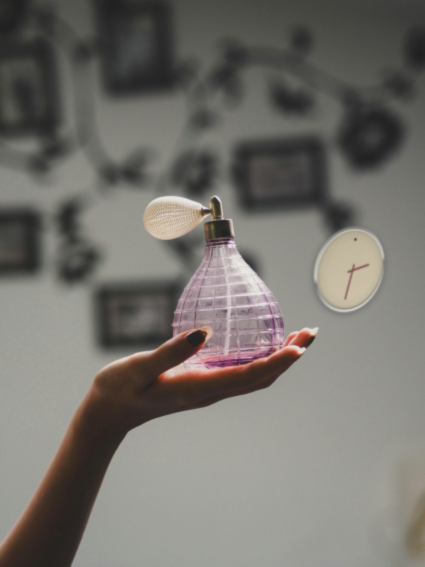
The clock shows 2h32
